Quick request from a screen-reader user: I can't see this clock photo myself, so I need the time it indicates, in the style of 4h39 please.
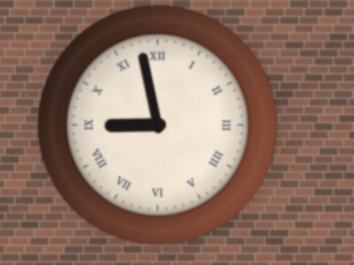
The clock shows 8h58
